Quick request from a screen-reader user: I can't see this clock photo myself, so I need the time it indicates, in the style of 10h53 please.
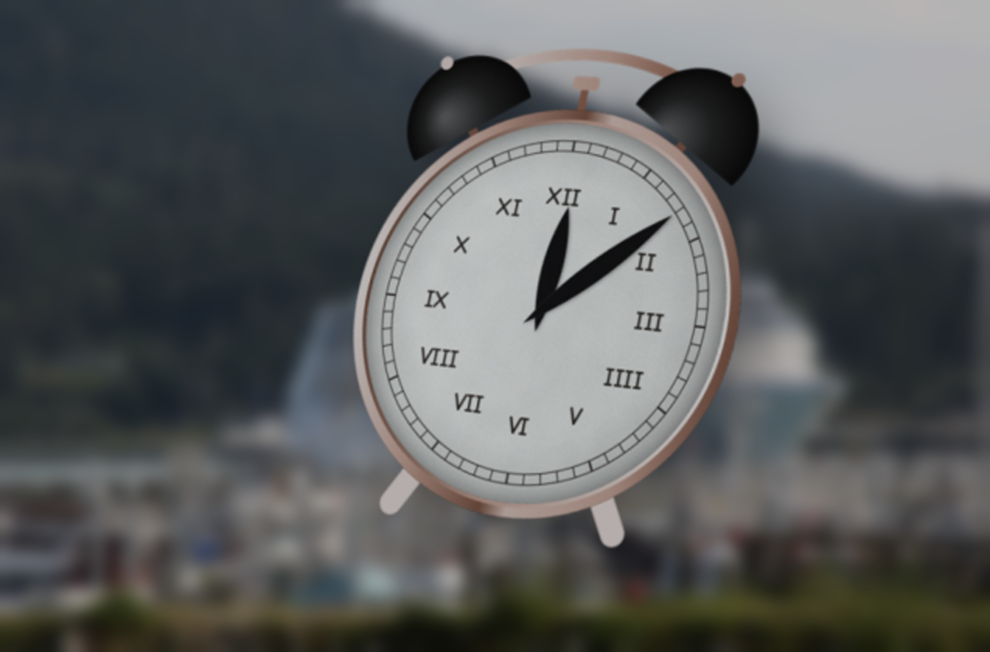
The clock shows 12h08
